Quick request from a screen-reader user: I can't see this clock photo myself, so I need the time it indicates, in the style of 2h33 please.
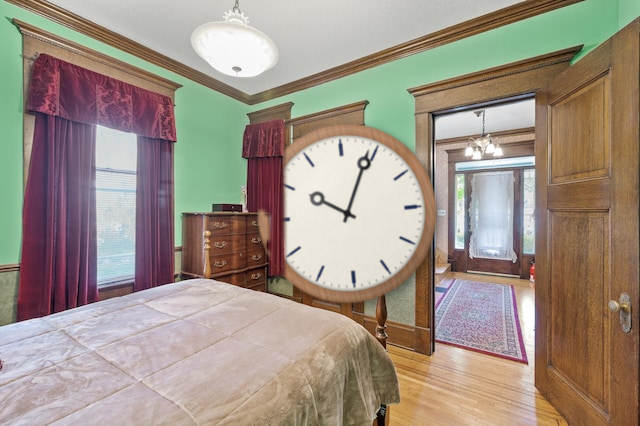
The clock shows 10h04
